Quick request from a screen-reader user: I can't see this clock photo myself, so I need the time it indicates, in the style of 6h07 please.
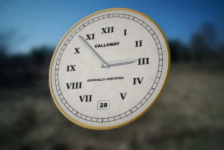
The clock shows 2h53
